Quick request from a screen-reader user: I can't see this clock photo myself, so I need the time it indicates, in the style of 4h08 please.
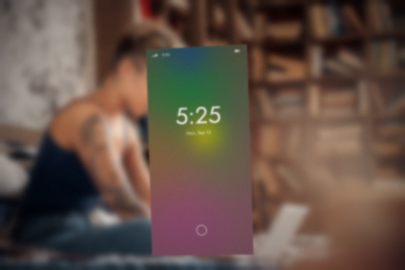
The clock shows 5h25
